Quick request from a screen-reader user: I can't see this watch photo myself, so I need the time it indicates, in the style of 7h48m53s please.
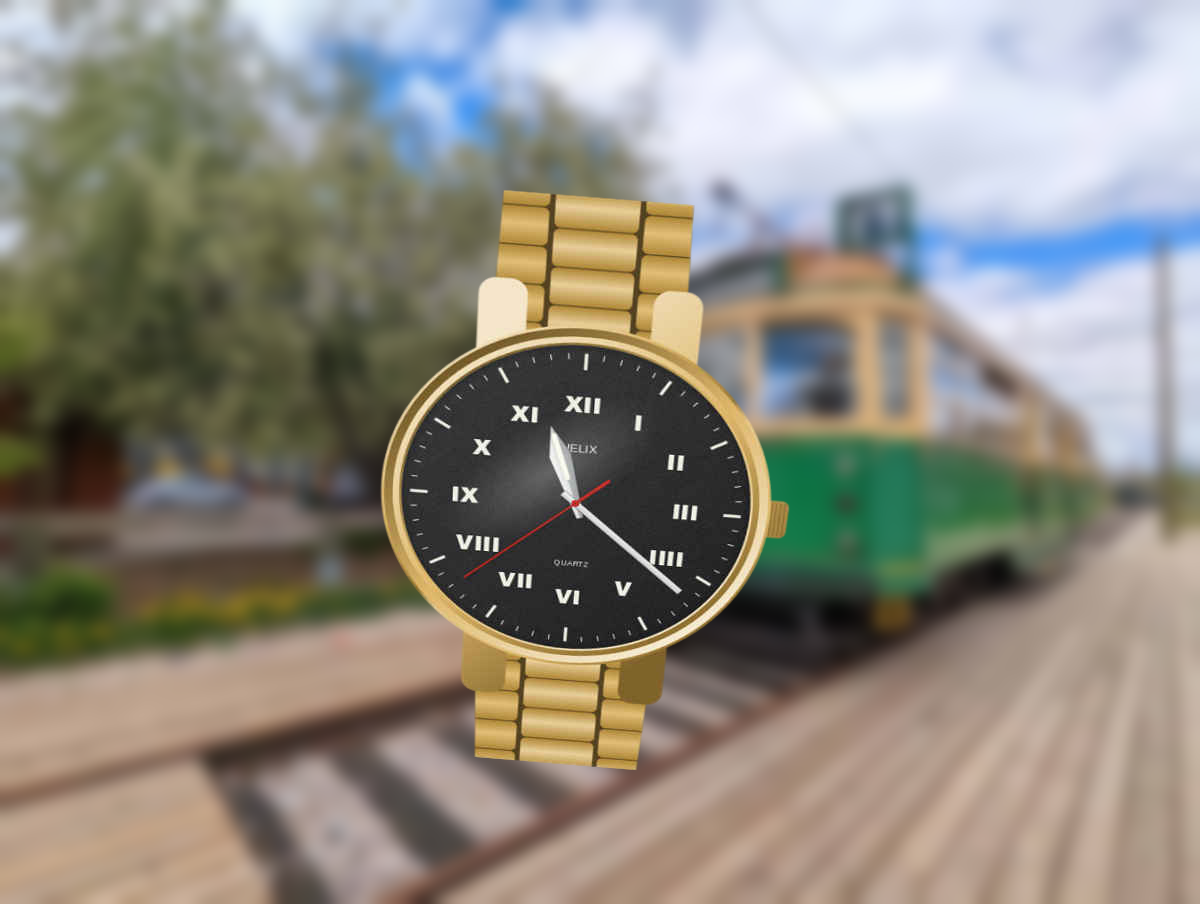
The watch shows 11h21m38s
